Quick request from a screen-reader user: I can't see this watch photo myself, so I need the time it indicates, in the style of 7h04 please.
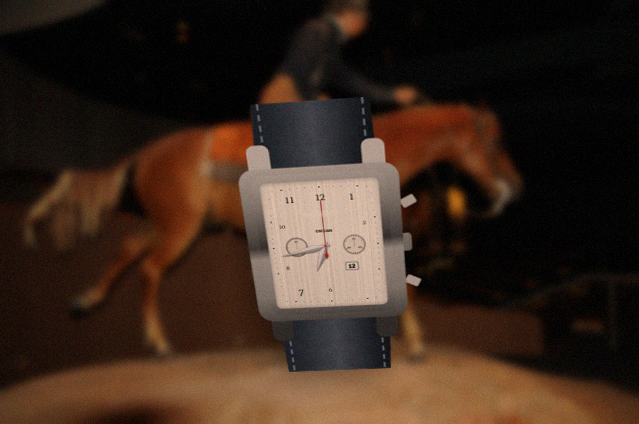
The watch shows 6h43
